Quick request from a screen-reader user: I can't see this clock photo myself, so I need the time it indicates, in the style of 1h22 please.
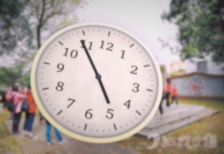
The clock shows 4h54
